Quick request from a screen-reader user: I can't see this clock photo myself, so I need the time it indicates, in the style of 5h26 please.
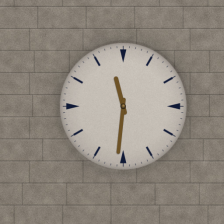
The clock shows 11h31
